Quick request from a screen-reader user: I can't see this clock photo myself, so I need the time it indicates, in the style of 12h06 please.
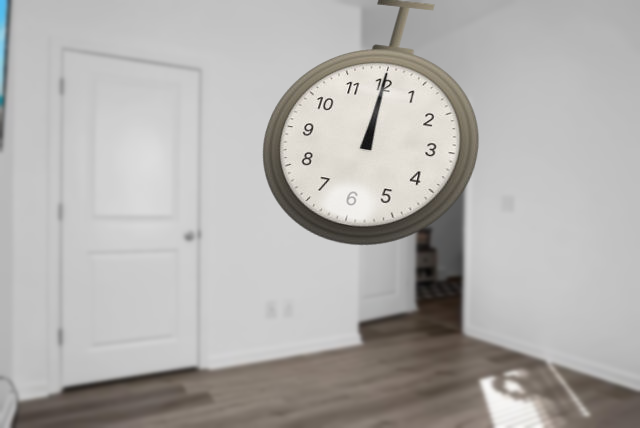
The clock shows 12h00
